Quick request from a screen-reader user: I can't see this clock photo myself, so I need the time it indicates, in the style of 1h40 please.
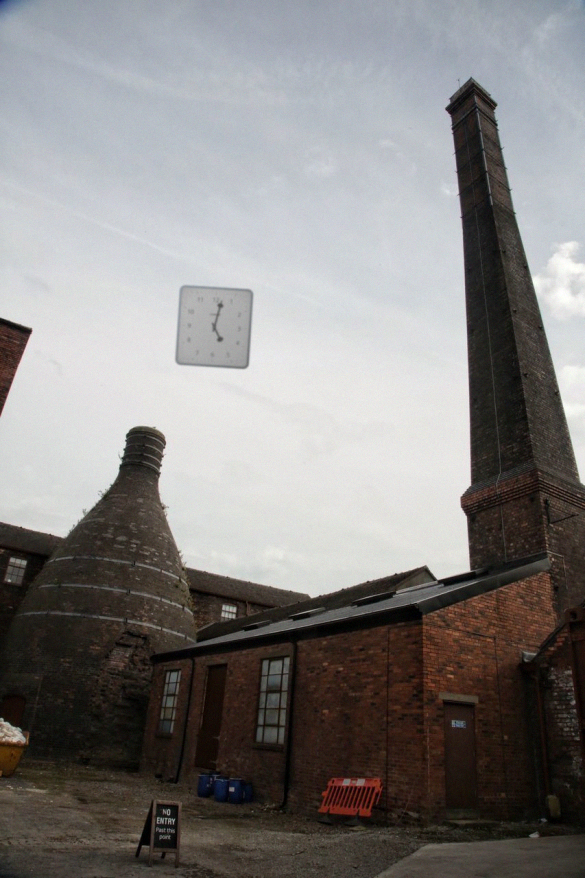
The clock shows 5h02
